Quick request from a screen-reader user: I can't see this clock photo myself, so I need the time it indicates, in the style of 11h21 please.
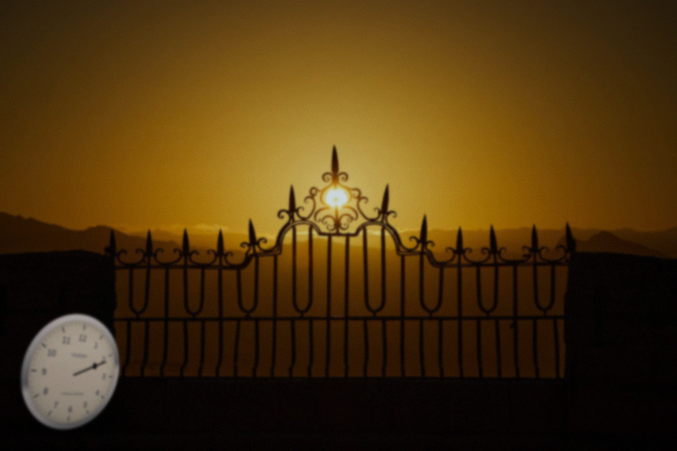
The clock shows 2h11
